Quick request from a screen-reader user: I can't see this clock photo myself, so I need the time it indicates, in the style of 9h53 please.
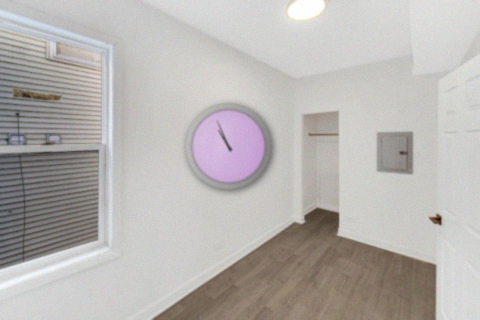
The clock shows 10h56
